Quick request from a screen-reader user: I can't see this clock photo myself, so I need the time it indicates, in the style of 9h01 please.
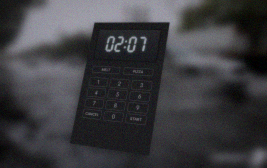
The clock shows 2h07
